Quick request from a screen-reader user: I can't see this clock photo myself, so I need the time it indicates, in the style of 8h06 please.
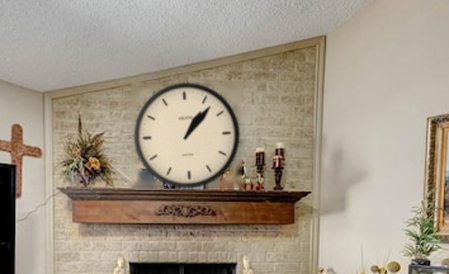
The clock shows 1h07
